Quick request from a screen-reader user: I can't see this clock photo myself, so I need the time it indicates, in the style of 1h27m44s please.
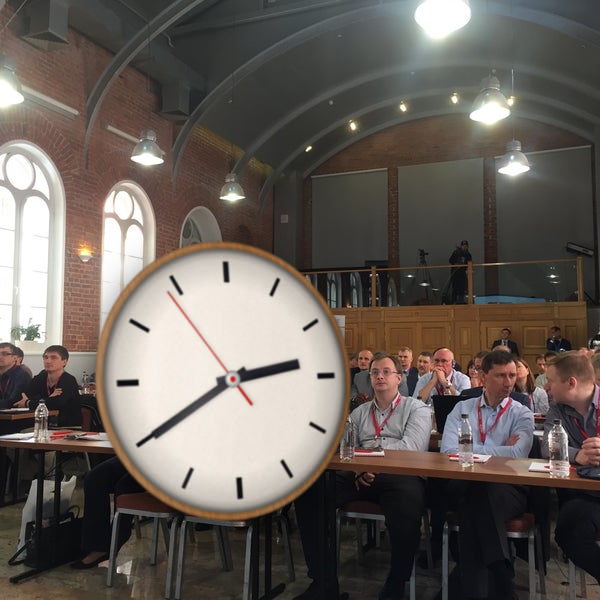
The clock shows 2h39m54s
